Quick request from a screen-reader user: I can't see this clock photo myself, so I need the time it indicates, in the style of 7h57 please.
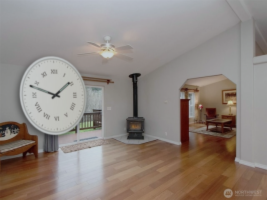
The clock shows 1h48
